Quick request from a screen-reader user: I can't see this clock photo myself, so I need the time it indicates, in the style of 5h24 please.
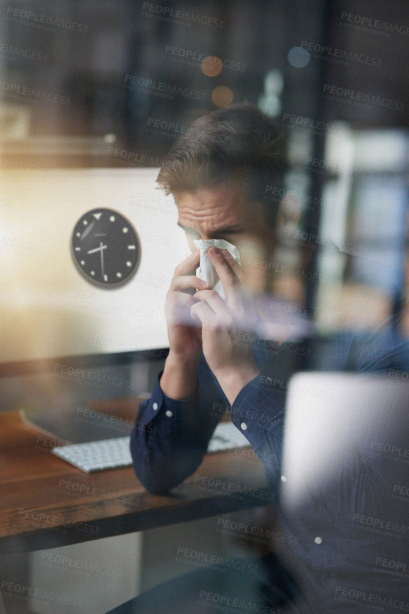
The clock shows 8h31
